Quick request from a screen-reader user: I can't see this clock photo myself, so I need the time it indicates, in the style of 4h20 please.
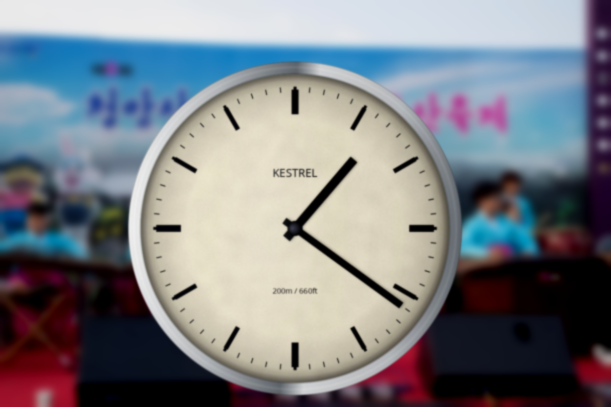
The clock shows 1h21
